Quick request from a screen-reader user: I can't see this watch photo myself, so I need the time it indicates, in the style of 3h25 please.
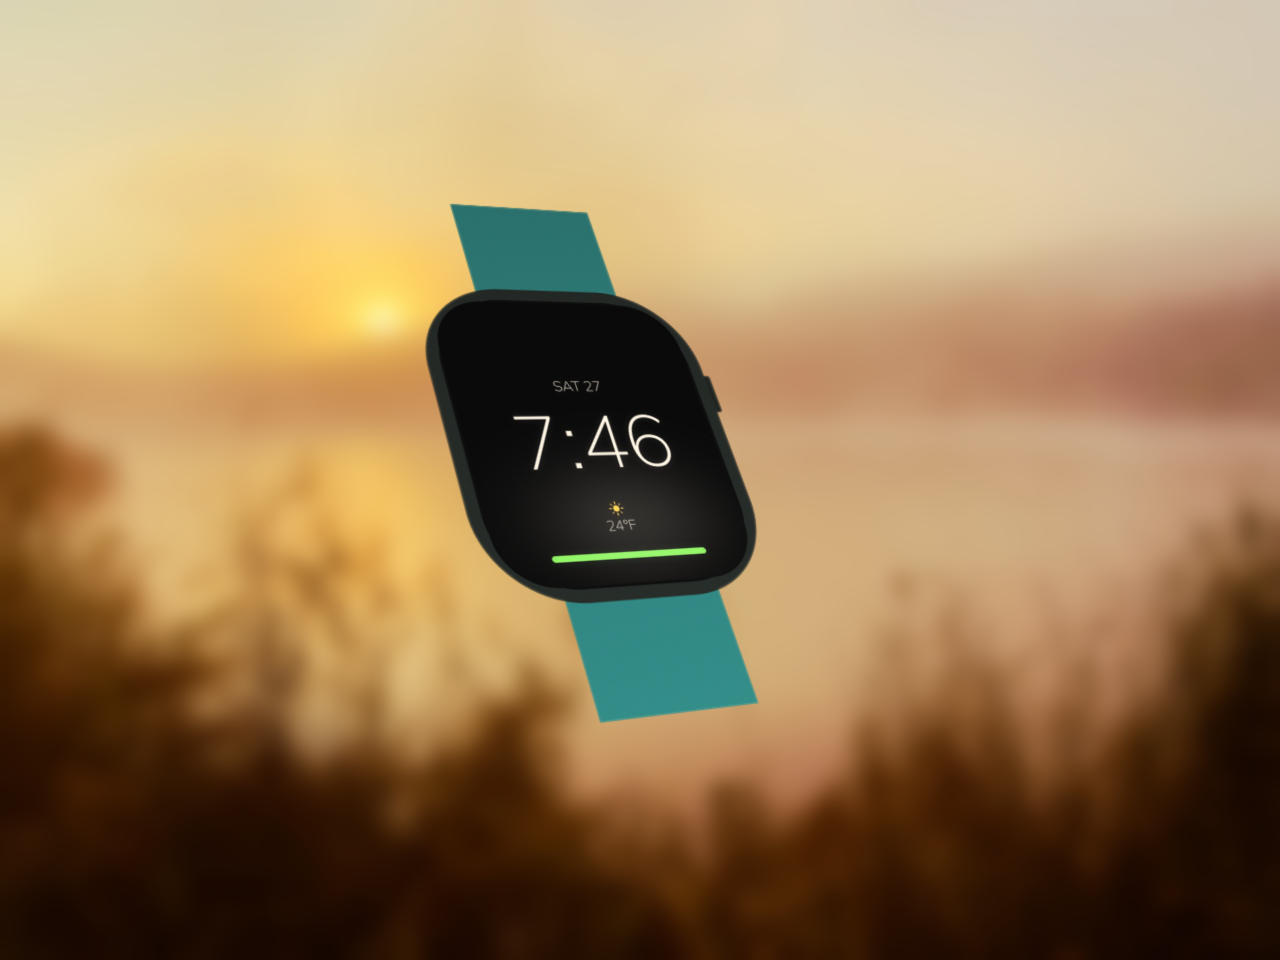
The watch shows 7h46
